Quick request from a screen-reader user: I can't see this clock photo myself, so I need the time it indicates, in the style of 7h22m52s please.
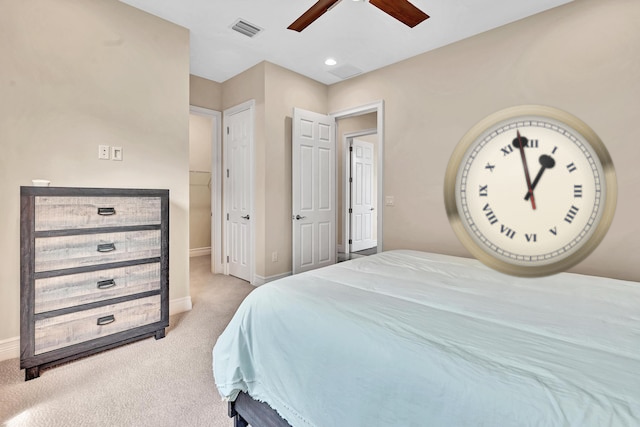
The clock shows 12h57m58s
